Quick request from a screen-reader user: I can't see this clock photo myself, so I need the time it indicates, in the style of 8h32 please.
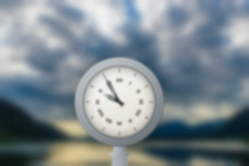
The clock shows 9h55
